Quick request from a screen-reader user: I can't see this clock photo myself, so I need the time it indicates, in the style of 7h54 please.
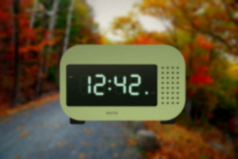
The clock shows 12h42
